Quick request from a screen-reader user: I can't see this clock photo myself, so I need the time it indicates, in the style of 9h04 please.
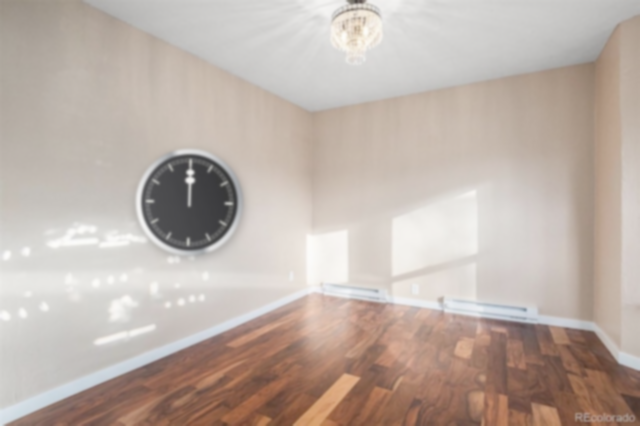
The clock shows 12h00
